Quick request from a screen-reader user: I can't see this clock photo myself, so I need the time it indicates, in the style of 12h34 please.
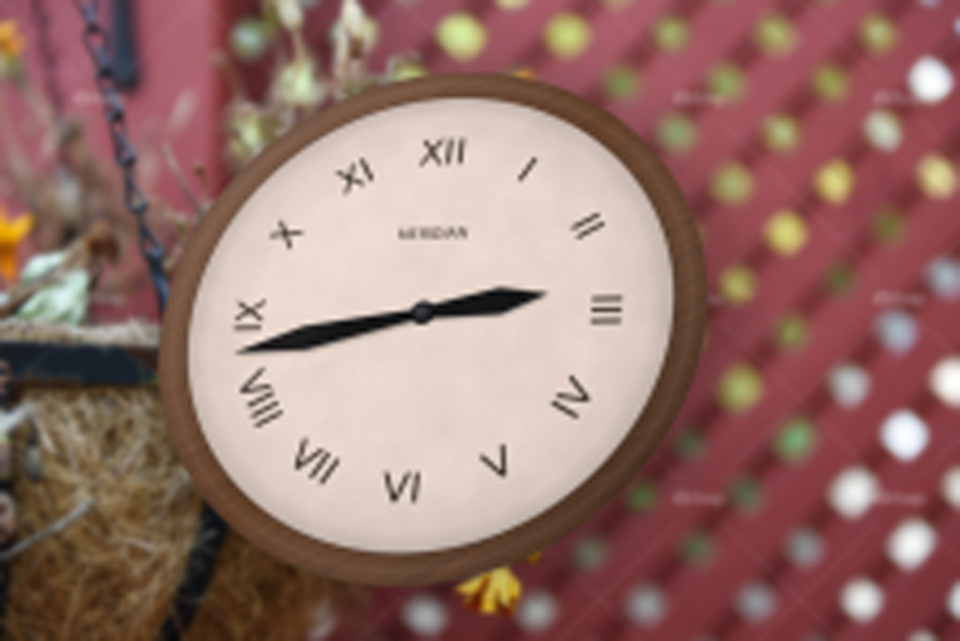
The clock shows 2h43
